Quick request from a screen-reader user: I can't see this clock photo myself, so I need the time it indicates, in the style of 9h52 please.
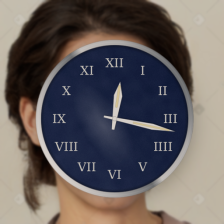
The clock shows 12h17
